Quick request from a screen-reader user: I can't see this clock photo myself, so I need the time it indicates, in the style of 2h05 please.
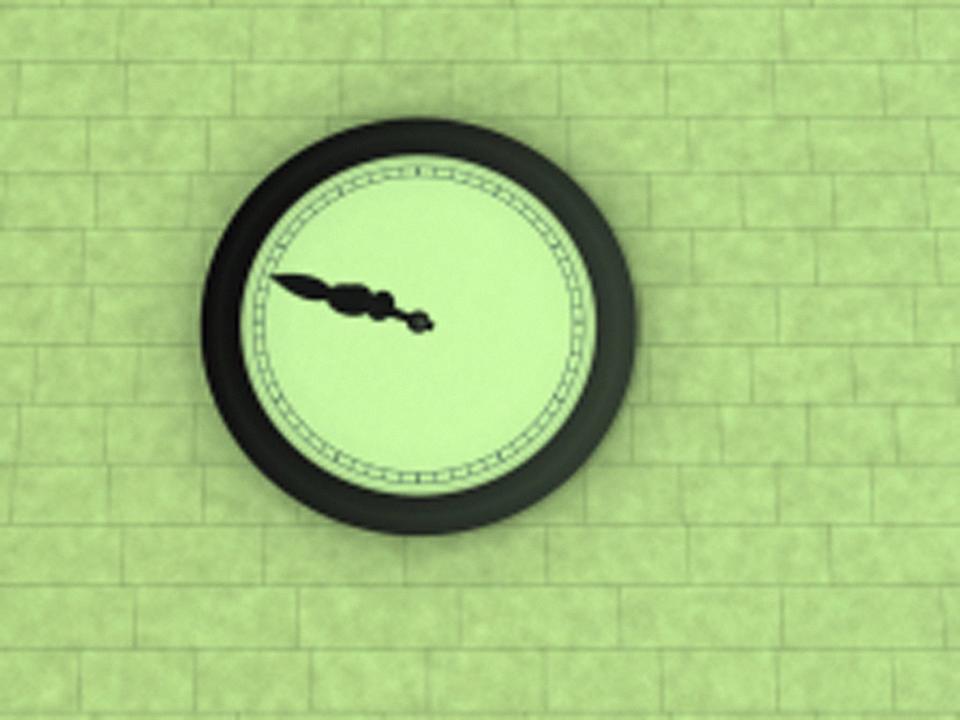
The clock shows 9h48
